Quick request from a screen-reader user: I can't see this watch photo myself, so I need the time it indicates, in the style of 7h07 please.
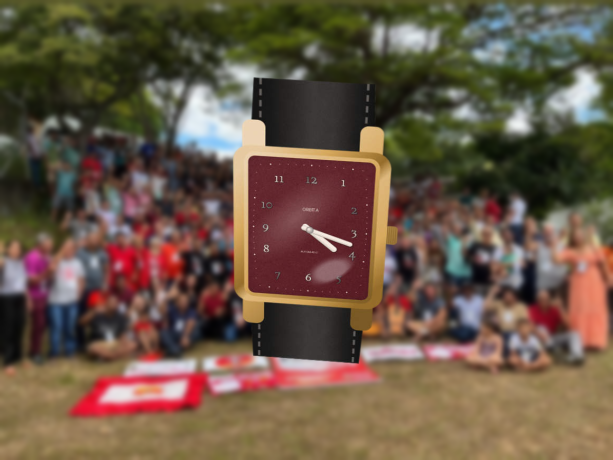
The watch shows 4h18
